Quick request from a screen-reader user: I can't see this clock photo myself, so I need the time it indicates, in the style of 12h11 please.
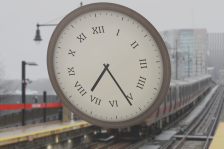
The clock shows 7h26
